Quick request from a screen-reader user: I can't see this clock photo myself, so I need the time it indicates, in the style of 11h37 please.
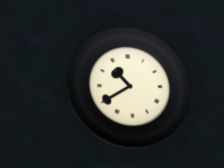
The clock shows 10h40
